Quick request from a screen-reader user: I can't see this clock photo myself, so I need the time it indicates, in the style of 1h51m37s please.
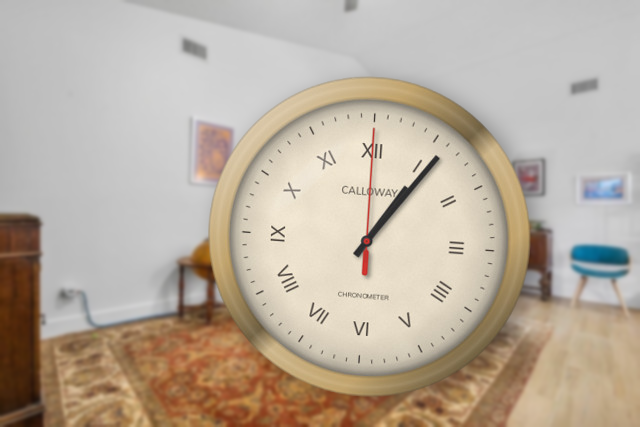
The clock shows 1h06m00s
